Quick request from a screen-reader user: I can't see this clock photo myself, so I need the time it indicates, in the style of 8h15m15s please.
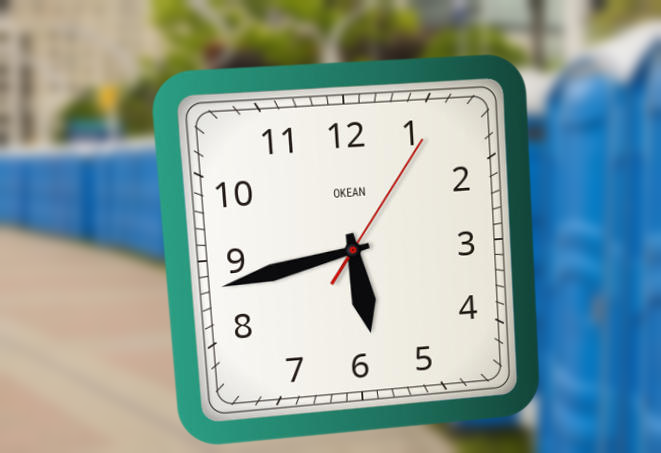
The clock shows 5h43m06s
